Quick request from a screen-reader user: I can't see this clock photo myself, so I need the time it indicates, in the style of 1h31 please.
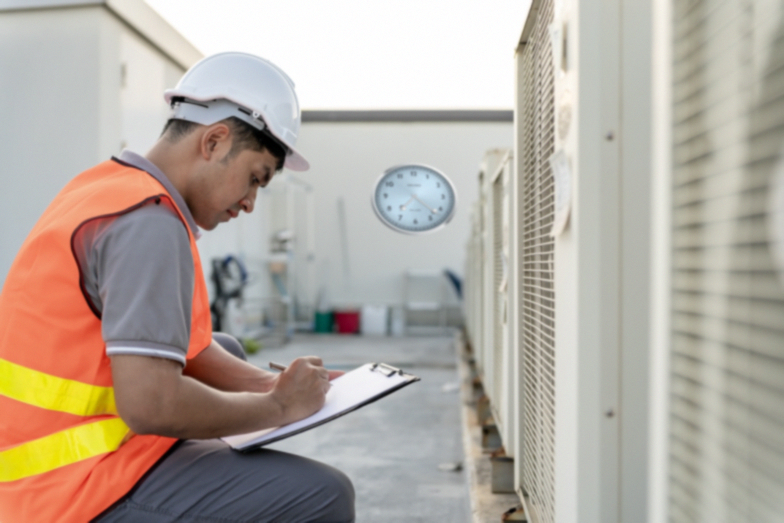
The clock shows 7h22
